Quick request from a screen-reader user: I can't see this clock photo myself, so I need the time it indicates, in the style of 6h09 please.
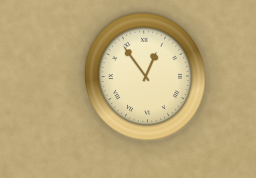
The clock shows 12h54
